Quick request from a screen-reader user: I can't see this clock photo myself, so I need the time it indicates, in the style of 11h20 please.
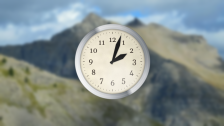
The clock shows 2h03
